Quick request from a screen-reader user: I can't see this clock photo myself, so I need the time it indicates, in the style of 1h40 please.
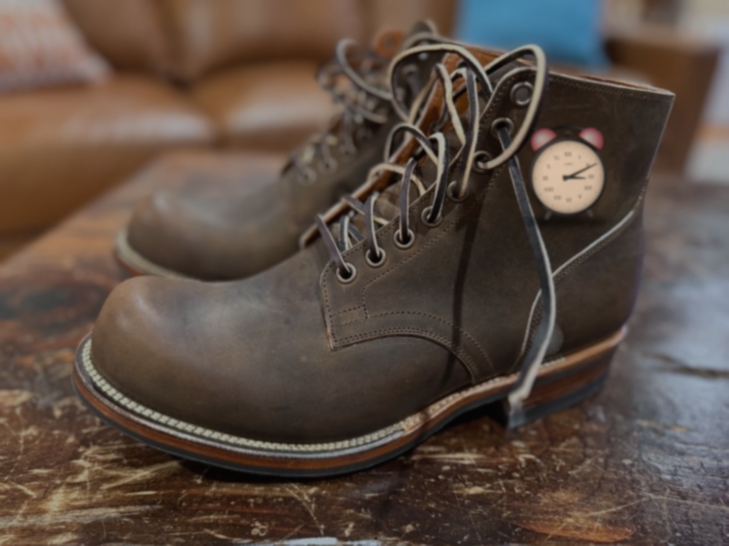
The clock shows 3h11
